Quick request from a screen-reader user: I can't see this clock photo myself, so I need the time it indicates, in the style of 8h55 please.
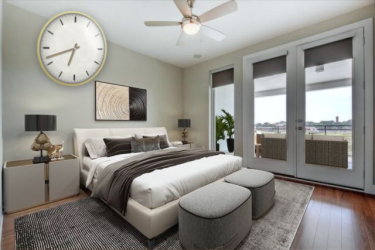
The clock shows 6h42
